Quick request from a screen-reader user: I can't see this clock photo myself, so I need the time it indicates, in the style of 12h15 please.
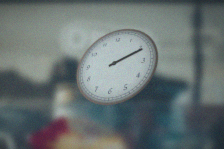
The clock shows 2h11
